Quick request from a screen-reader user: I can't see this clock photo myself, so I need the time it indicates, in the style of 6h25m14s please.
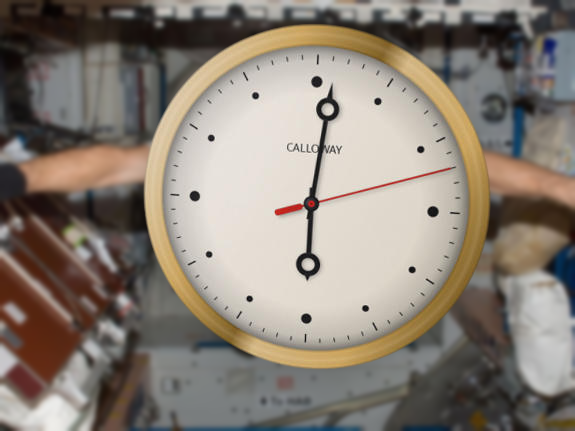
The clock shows 6h01m12s
